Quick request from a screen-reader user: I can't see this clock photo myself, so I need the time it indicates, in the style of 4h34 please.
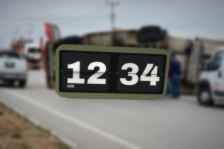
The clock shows 12h34
